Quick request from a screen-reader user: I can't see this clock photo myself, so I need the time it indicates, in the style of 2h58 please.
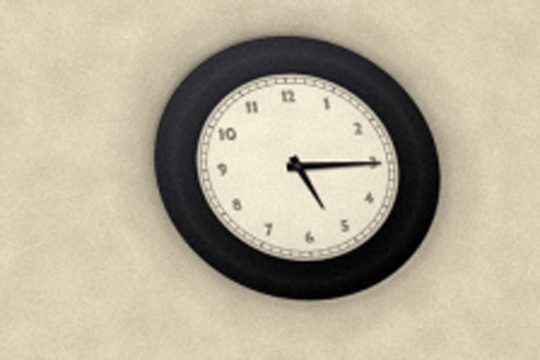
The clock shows 5h15
